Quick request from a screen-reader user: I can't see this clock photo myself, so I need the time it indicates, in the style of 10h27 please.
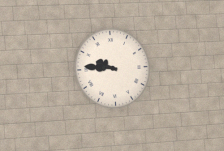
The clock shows 9h46
